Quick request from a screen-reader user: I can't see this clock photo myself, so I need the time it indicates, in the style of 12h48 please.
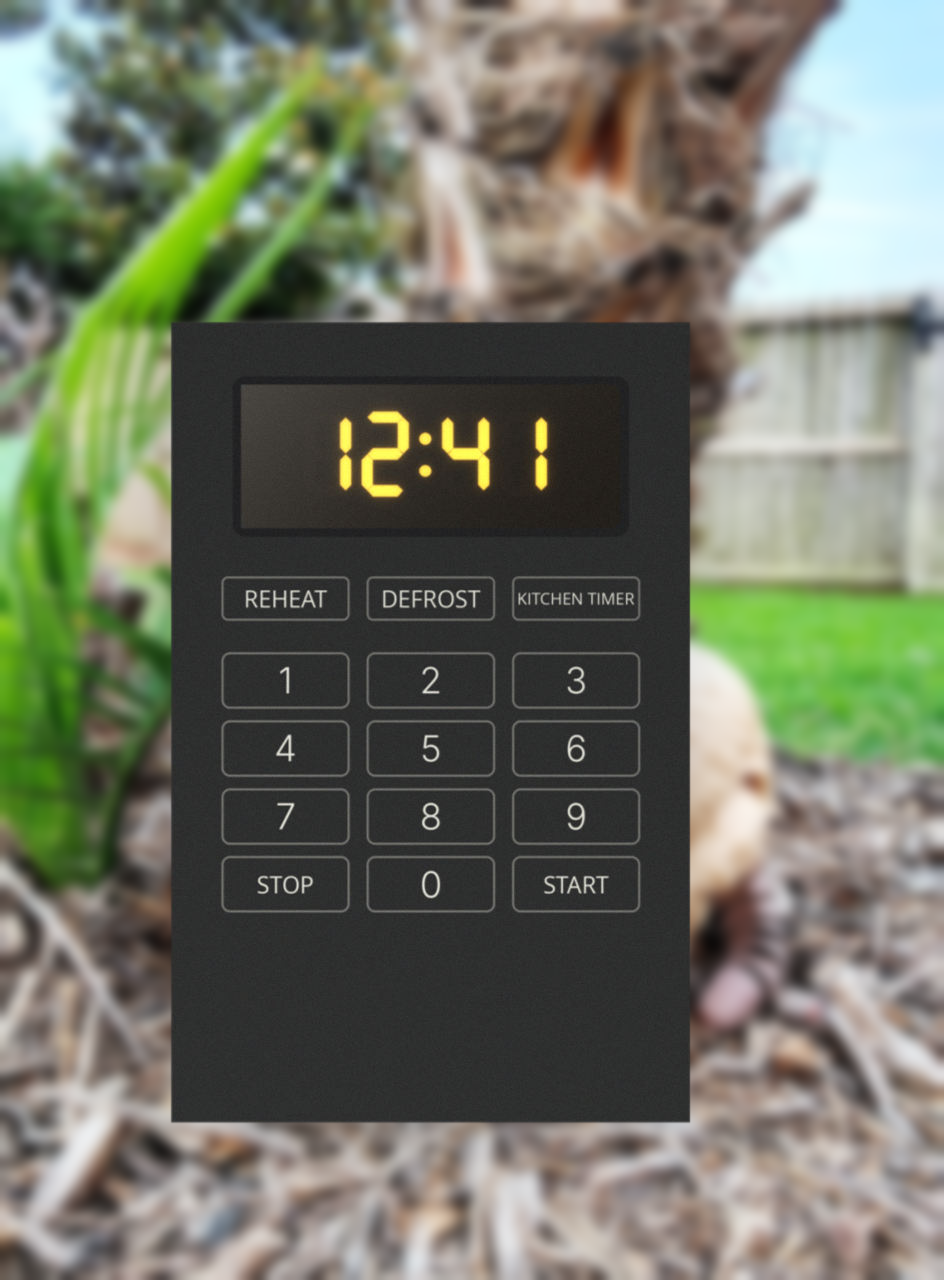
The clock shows 12h41
